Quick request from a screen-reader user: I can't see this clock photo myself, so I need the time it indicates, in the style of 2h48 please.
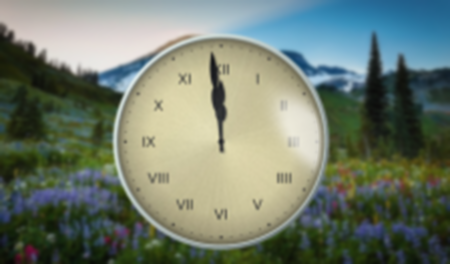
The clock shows 11h59
